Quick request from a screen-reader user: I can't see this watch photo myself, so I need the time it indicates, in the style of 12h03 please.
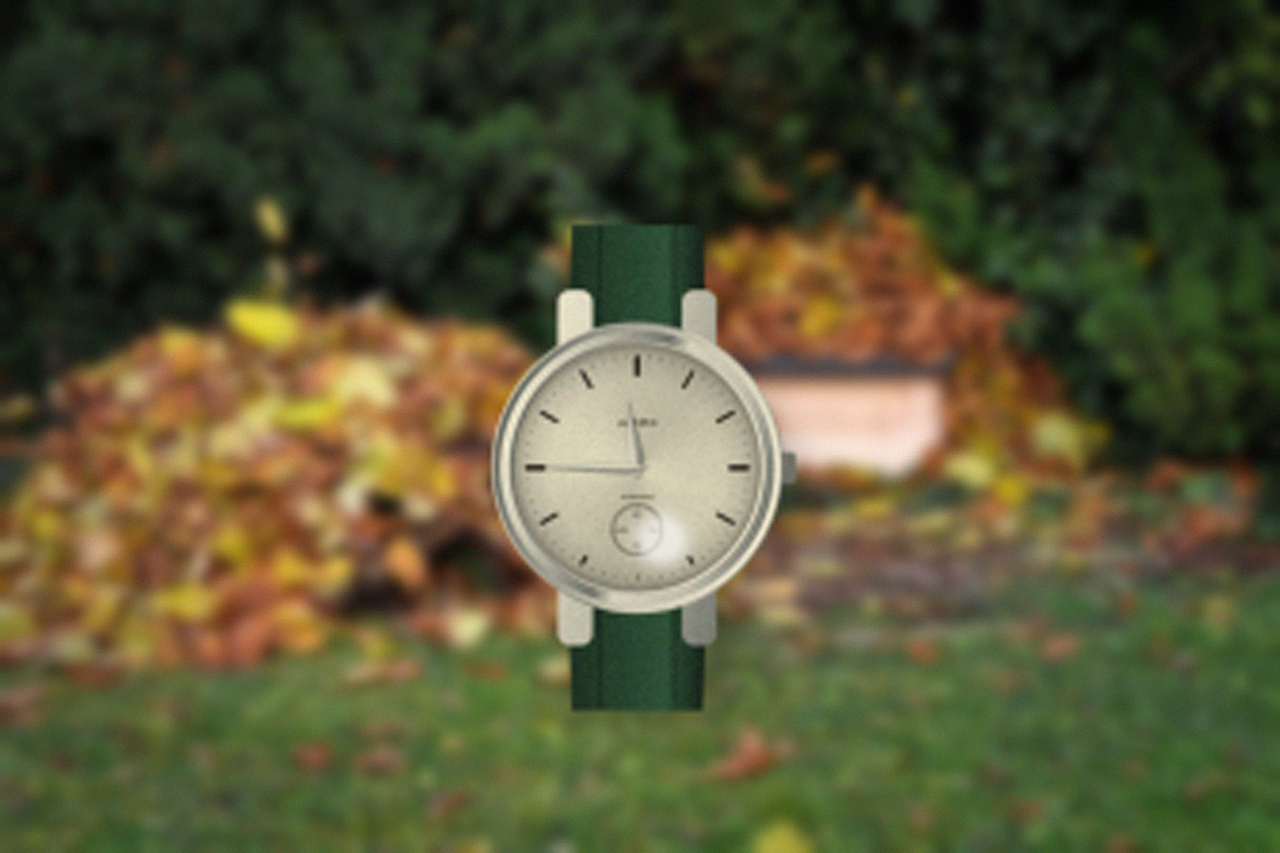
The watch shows 11h45
